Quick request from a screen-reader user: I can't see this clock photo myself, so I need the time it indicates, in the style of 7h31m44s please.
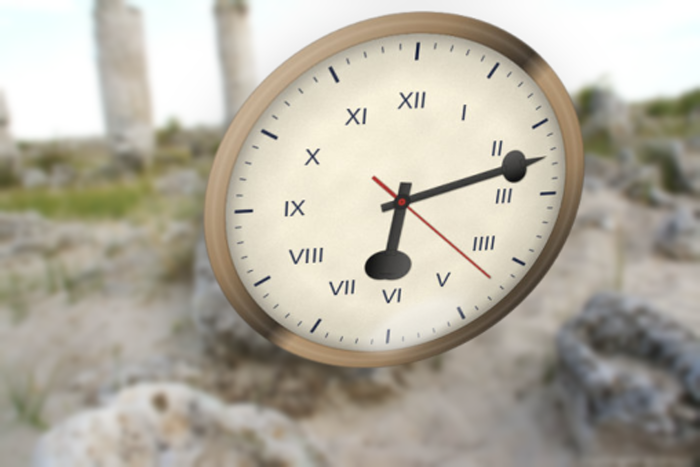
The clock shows 6h12m22s
